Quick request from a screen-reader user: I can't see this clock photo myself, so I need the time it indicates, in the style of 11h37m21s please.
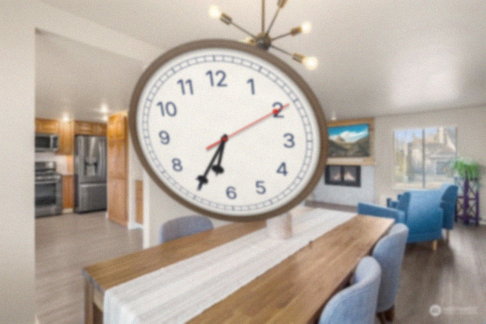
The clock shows 6h35m10s
